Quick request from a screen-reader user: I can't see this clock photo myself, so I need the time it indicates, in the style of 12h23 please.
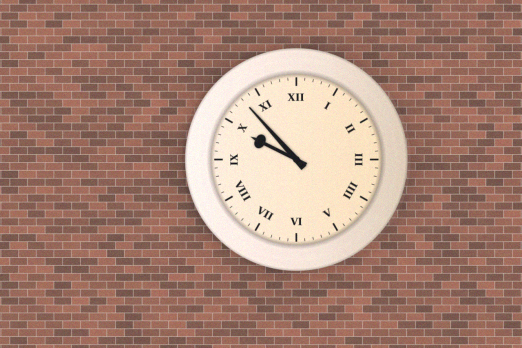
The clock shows 9h53
